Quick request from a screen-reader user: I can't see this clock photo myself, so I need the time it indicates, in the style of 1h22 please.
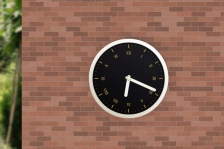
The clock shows 6h19
